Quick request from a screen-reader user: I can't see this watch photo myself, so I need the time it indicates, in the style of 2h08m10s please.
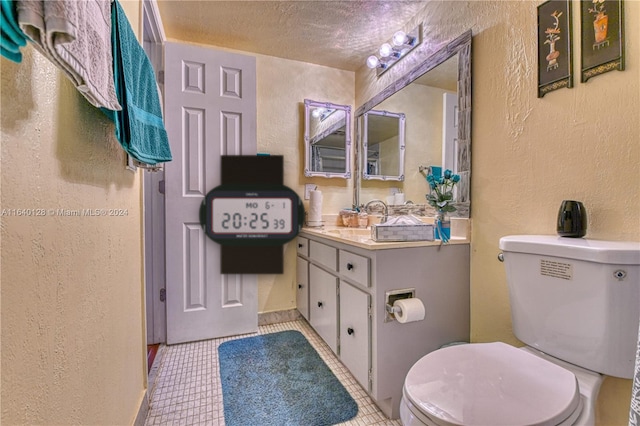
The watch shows 20h25m39s
